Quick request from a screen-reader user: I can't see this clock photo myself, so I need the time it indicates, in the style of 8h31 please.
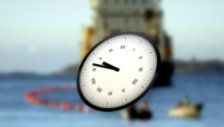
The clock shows 9h47
